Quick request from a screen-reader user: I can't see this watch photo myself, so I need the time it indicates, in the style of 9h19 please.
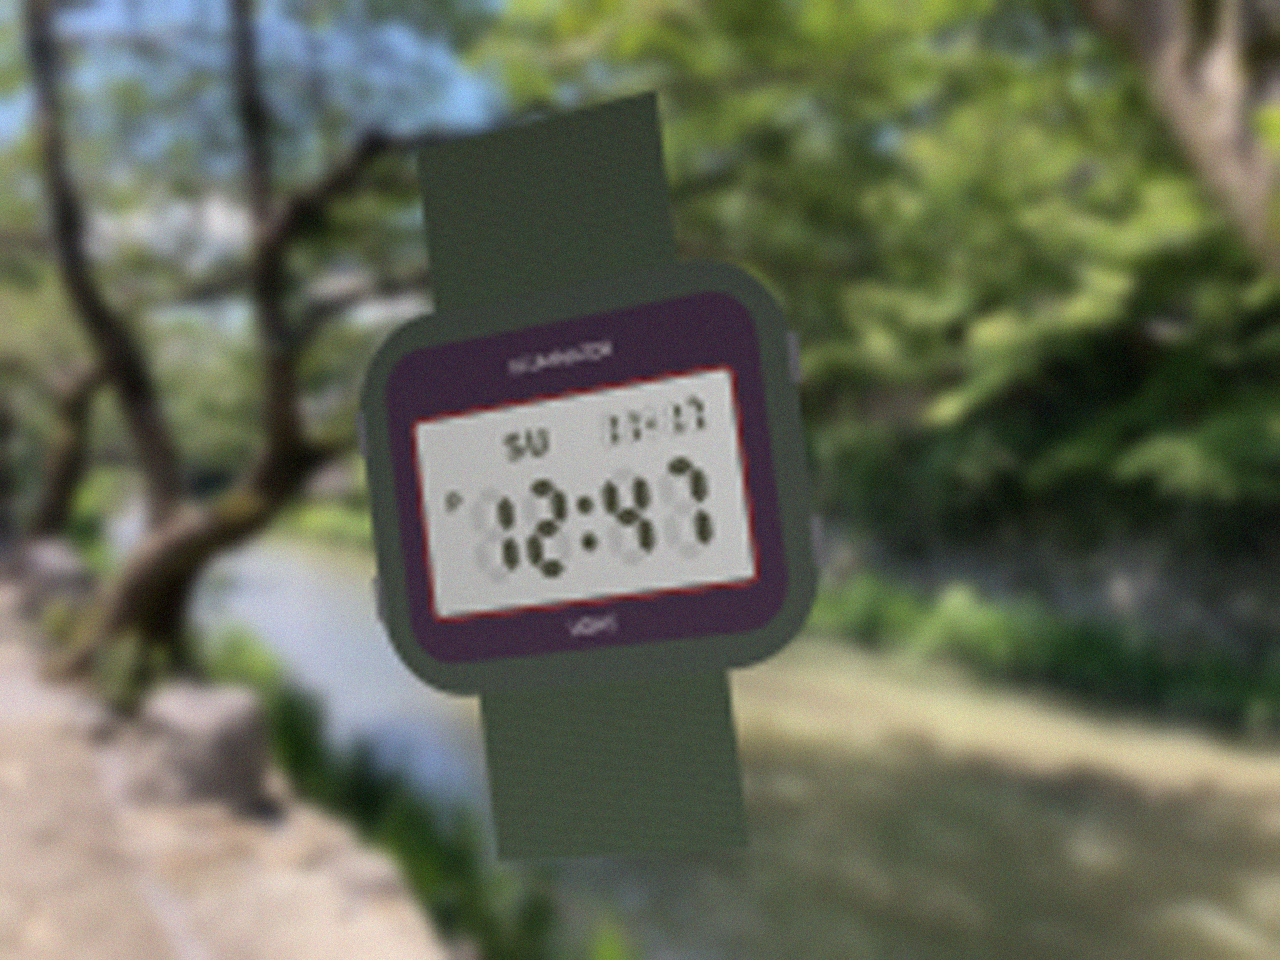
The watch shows 12h47
